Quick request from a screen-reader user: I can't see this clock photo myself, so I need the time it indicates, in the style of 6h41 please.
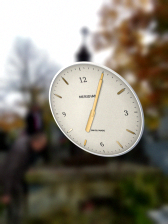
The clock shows 7h05
